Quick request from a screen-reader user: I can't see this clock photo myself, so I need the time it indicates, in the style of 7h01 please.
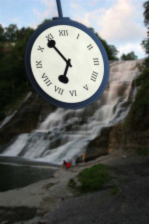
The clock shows 6h54
